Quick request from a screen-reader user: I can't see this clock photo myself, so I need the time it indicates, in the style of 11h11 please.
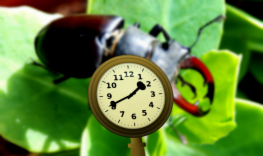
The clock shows 1h41
